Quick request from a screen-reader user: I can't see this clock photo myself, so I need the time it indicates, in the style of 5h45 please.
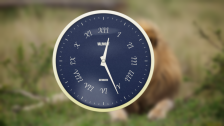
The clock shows 12h26
